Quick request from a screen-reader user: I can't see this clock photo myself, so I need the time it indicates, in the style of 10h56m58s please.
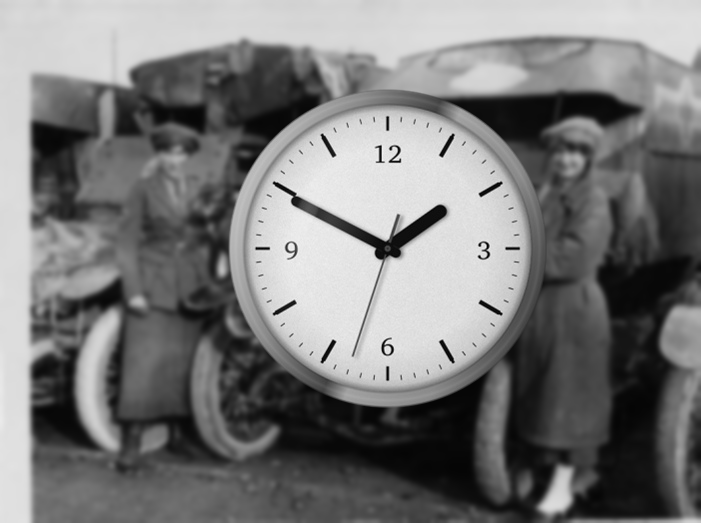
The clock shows 1h49m33s
